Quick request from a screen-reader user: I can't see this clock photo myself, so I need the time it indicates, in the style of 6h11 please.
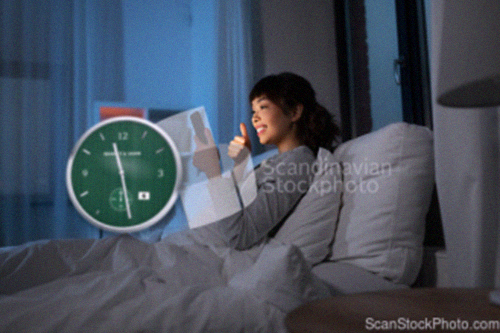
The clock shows 11h28
